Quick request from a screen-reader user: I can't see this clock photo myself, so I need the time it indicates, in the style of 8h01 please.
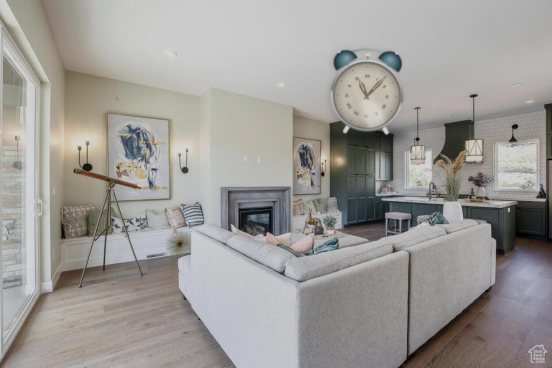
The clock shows 11h07
